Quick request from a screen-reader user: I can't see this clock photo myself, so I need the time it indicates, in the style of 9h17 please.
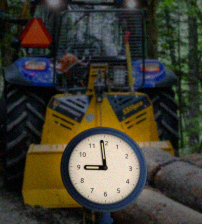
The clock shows 8h59
